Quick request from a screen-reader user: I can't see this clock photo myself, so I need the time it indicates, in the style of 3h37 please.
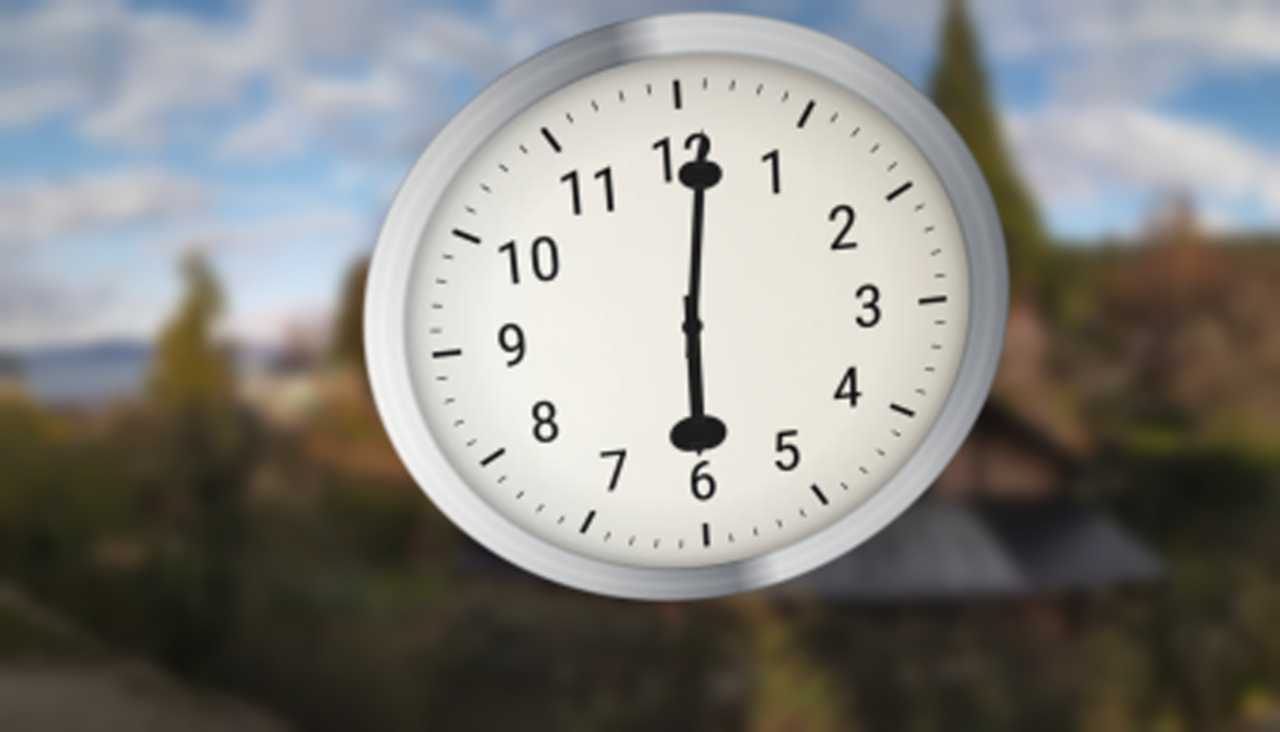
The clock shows 6h01
